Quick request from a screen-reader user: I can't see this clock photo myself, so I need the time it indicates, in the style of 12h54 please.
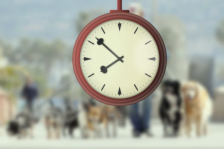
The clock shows 7h52
